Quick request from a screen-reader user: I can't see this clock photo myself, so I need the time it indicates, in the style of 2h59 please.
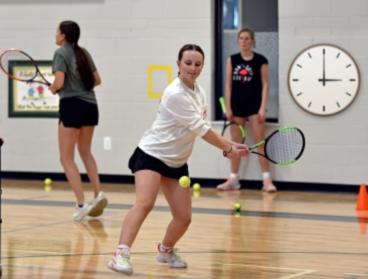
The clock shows 3h00
